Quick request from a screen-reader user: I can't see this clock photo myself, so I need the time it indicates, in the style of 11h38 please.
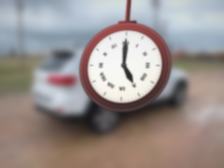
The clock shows 5h00
